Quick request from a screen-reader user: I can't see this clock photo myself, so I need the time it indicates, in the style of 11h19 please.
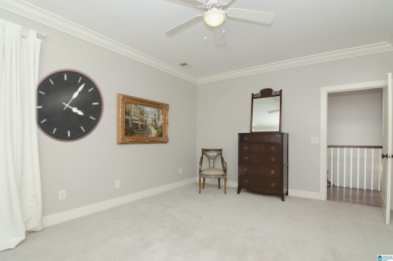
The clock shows 4h07
